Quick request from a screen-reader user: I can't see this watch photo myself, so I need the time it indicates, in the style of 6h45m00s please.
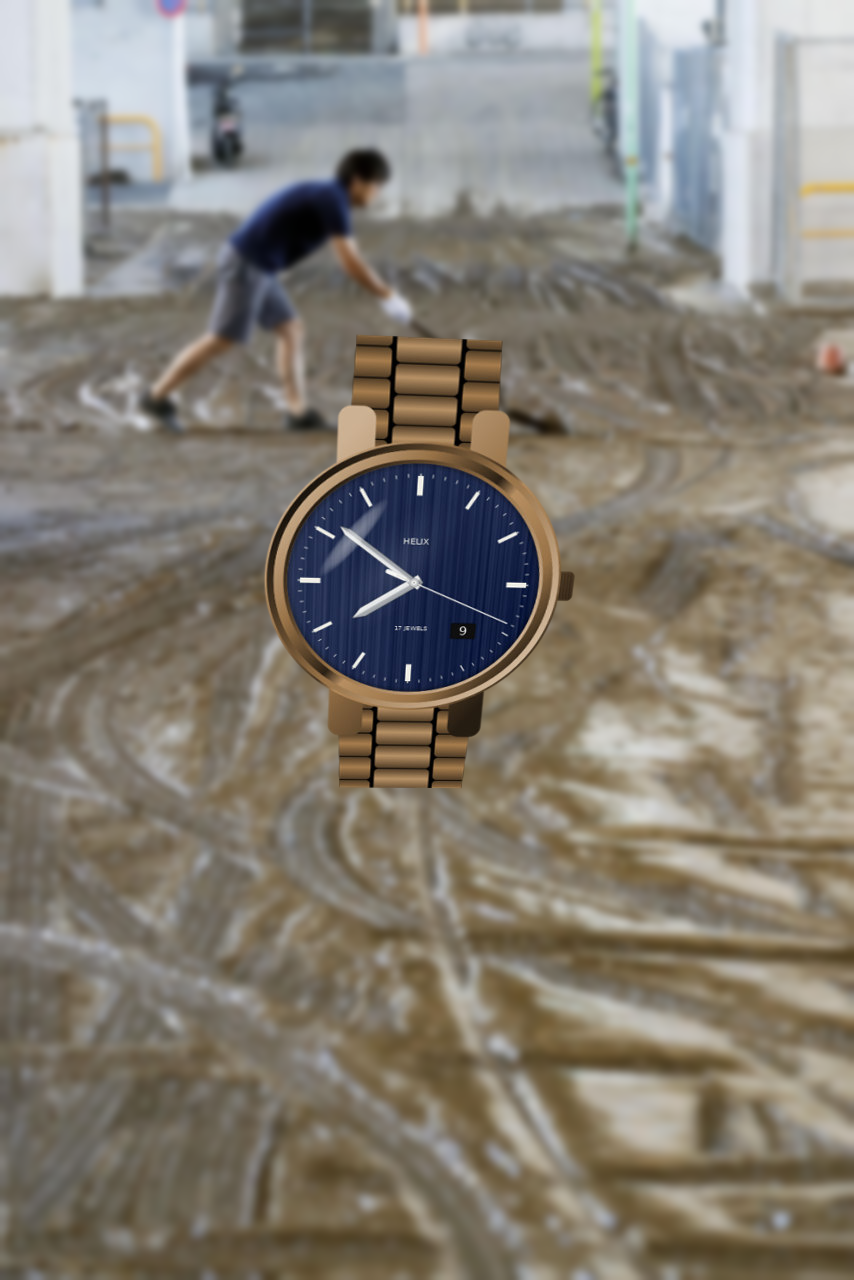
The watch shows 7h51m19s
